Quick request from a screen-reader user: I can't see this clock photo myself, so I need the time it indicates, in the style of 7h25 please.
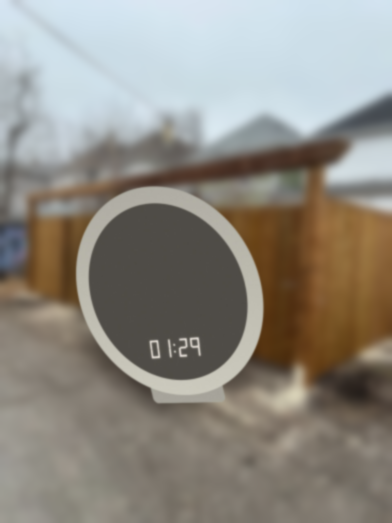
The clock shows 1h29
